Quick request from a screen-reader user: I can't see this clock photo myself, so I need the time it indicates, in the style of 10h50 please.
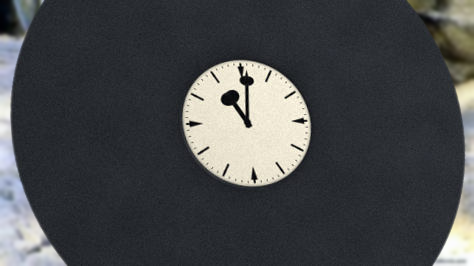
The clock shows 11h01
